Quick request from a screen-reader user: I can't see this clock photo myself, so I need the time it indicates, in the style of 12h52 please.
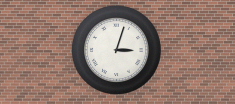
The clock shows 3h03
